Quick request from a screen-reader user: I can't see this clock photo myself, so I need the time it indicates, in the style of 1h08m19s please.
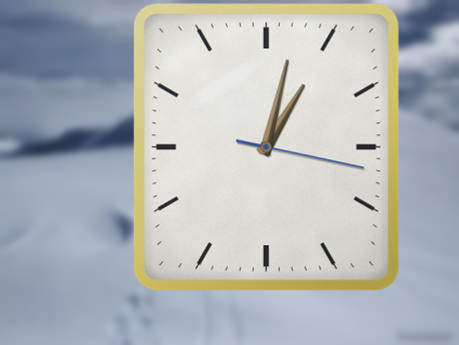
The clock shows 1h02m17s
